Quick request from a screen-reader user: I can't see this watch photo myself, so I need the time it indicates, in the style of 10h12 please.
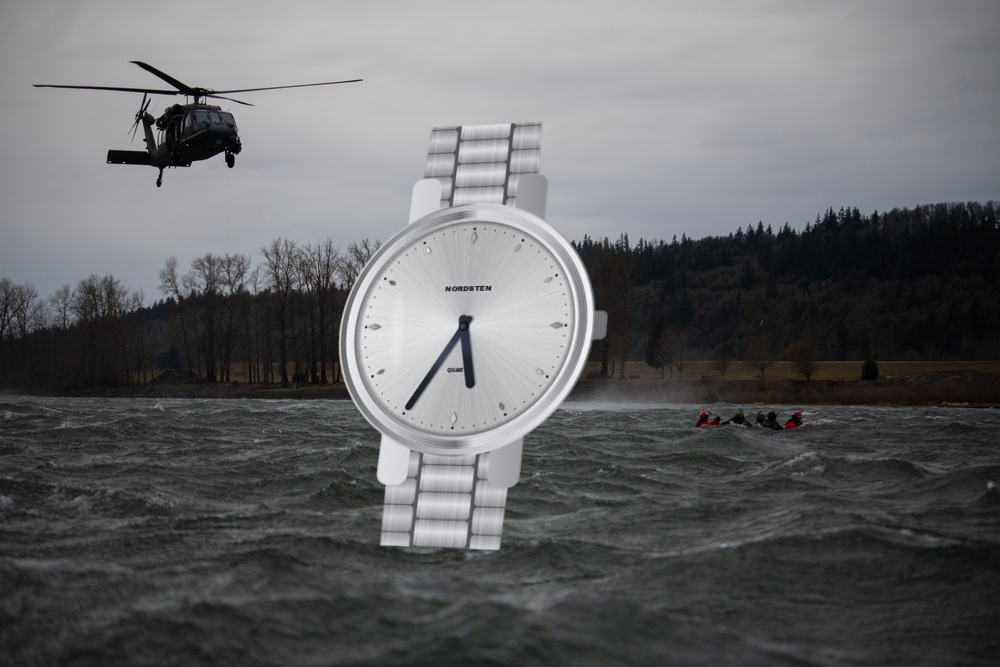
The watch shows 5h35
